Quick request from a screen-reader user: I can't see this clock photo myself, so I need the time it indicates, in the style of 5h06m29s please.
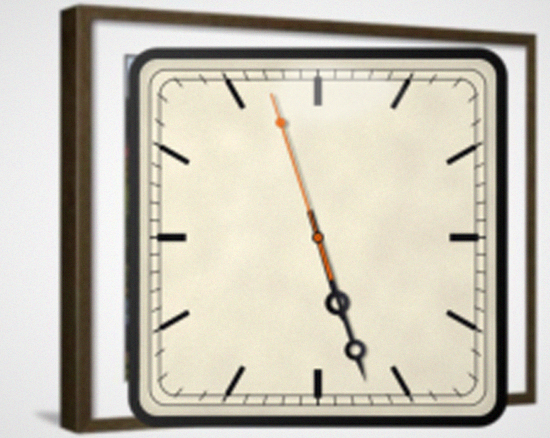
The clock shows 5h26m57s
